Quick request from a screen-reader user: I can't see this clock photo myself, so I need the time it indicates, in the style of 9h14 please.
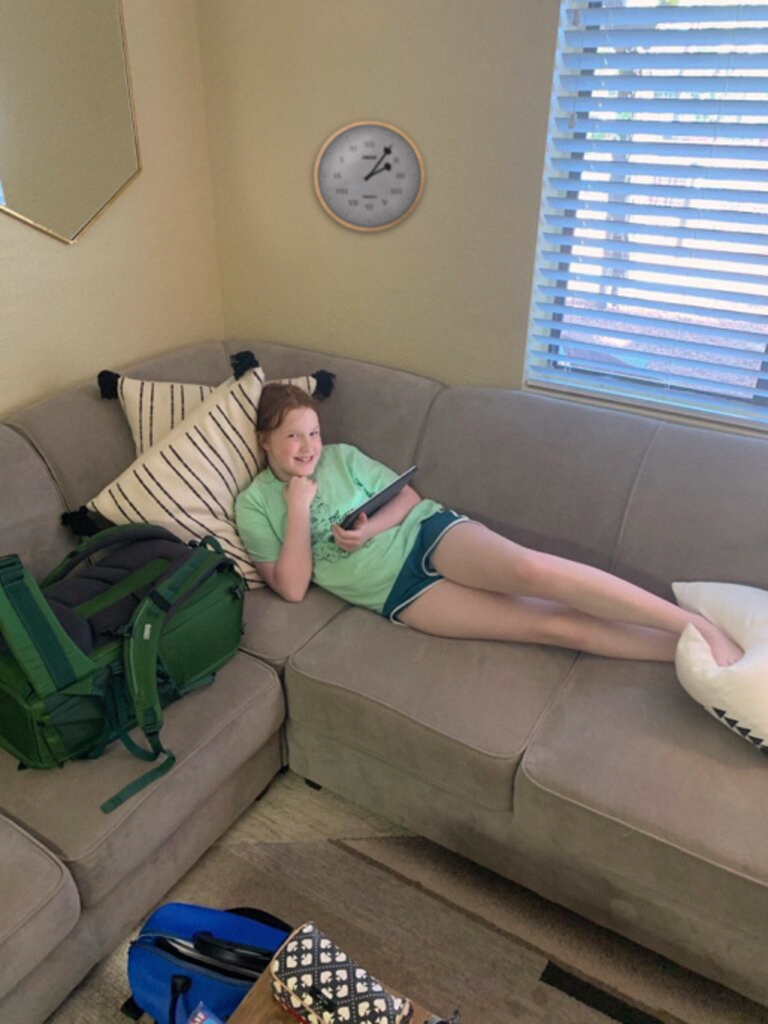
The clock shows 2h06
